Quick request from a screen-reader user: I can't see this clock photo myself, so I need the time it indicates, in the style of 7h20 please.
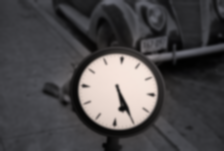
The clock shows 5h25
